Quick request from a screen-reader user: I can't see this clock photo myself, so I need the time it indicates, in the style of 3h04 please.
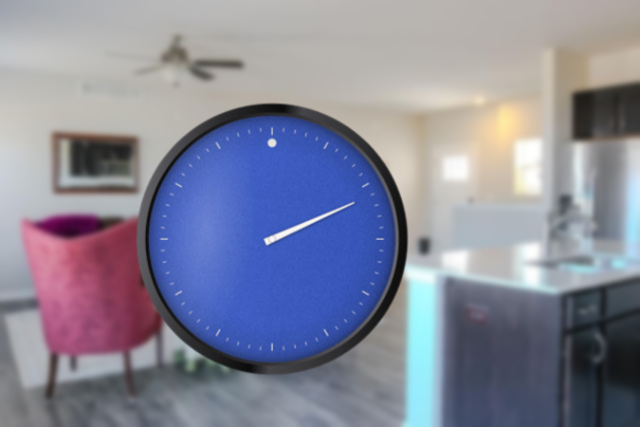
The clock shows 2h11
